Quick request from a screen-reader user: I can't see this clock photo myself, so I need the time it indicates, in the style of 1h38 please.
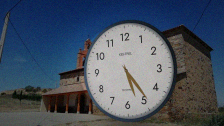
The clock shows 5h24
